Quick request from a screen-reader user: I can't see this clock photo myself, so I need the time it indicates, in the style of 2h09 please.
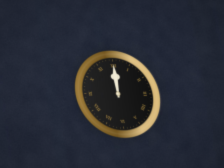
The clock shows 12h00
